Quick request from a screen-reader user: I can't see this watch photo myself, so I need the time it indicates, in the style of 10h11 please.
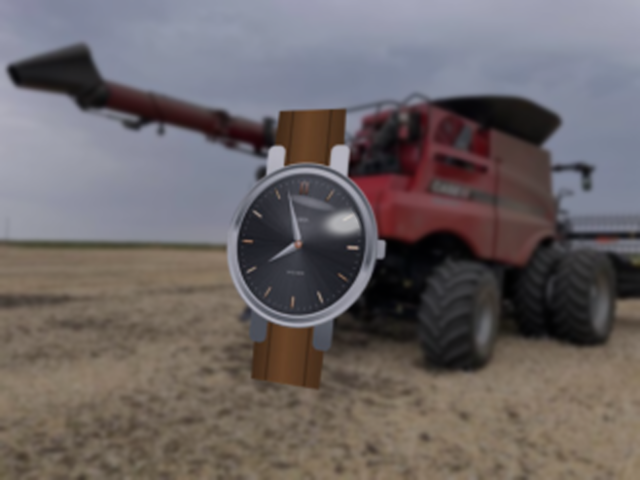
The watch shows 7h57
